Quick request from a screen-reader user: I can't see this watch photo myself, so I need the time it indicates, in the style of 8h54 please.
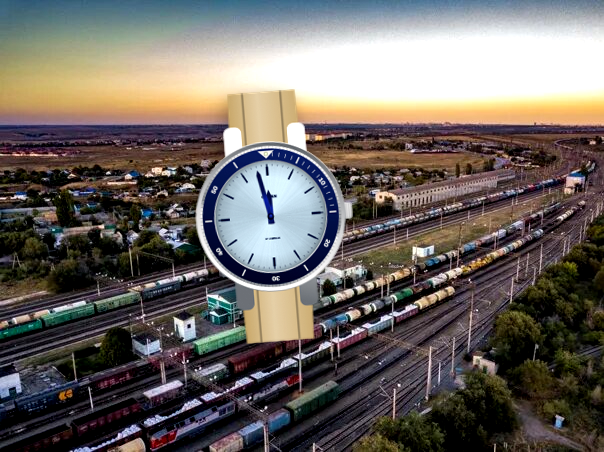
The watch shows 11h58
